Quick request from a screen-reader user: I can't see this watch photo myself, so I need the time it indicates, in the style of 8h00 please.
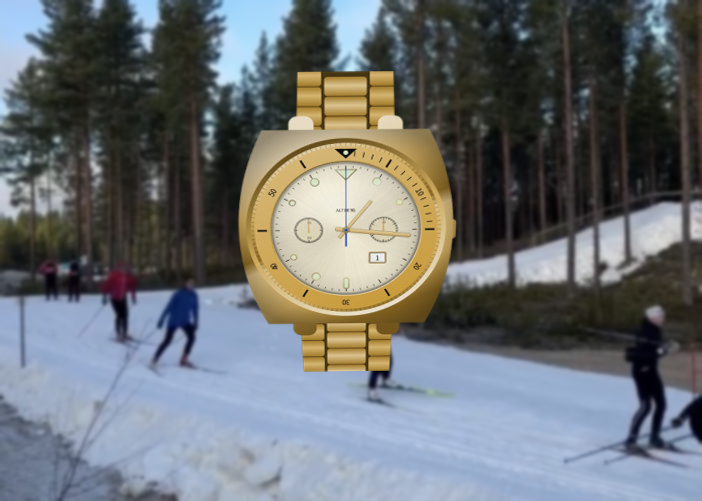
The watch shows 1h16
